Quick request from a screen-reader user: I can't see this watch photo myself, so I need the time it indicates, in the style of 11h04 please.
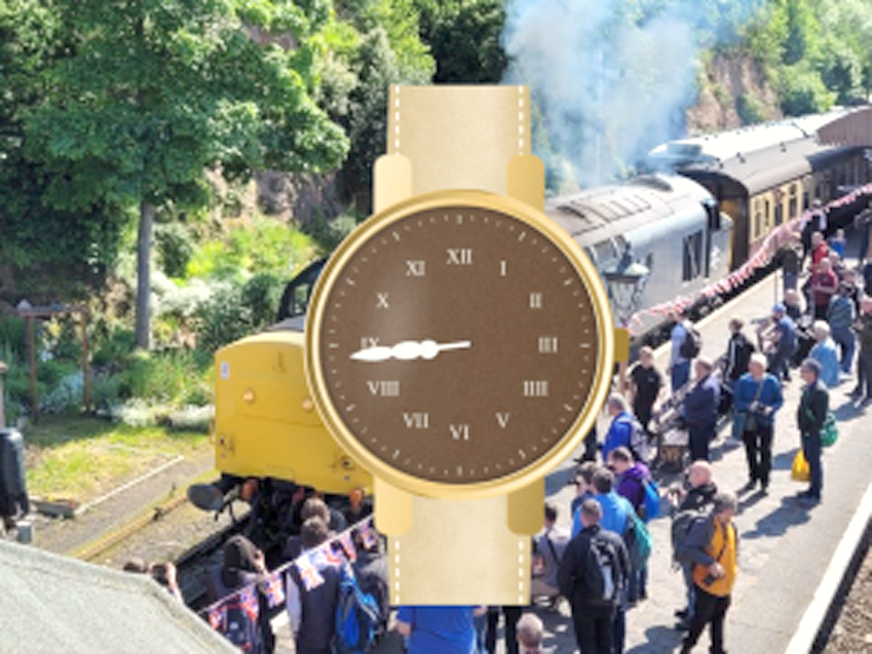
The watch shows 8h44
